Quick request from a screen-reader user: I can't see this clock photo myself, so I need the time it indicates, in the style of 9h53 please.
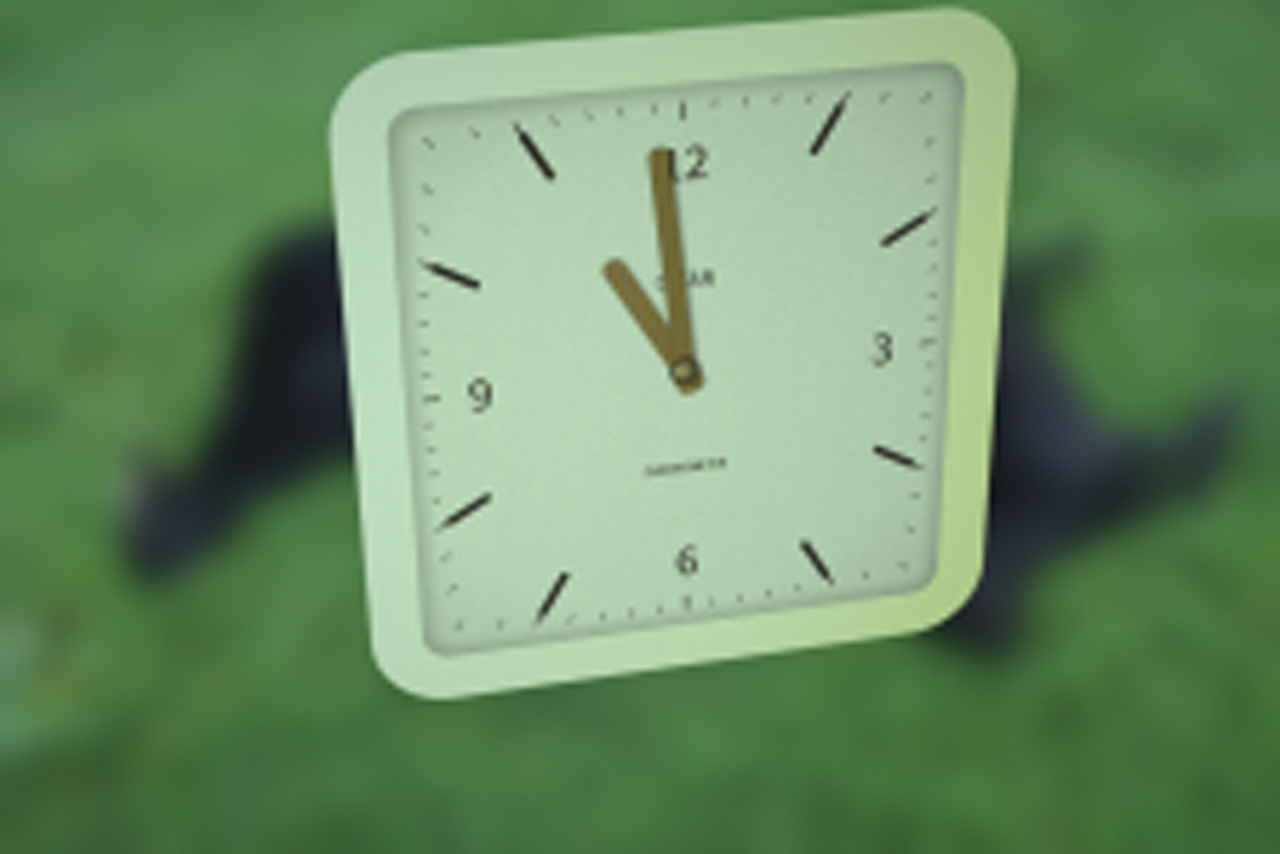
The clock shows 10h59
